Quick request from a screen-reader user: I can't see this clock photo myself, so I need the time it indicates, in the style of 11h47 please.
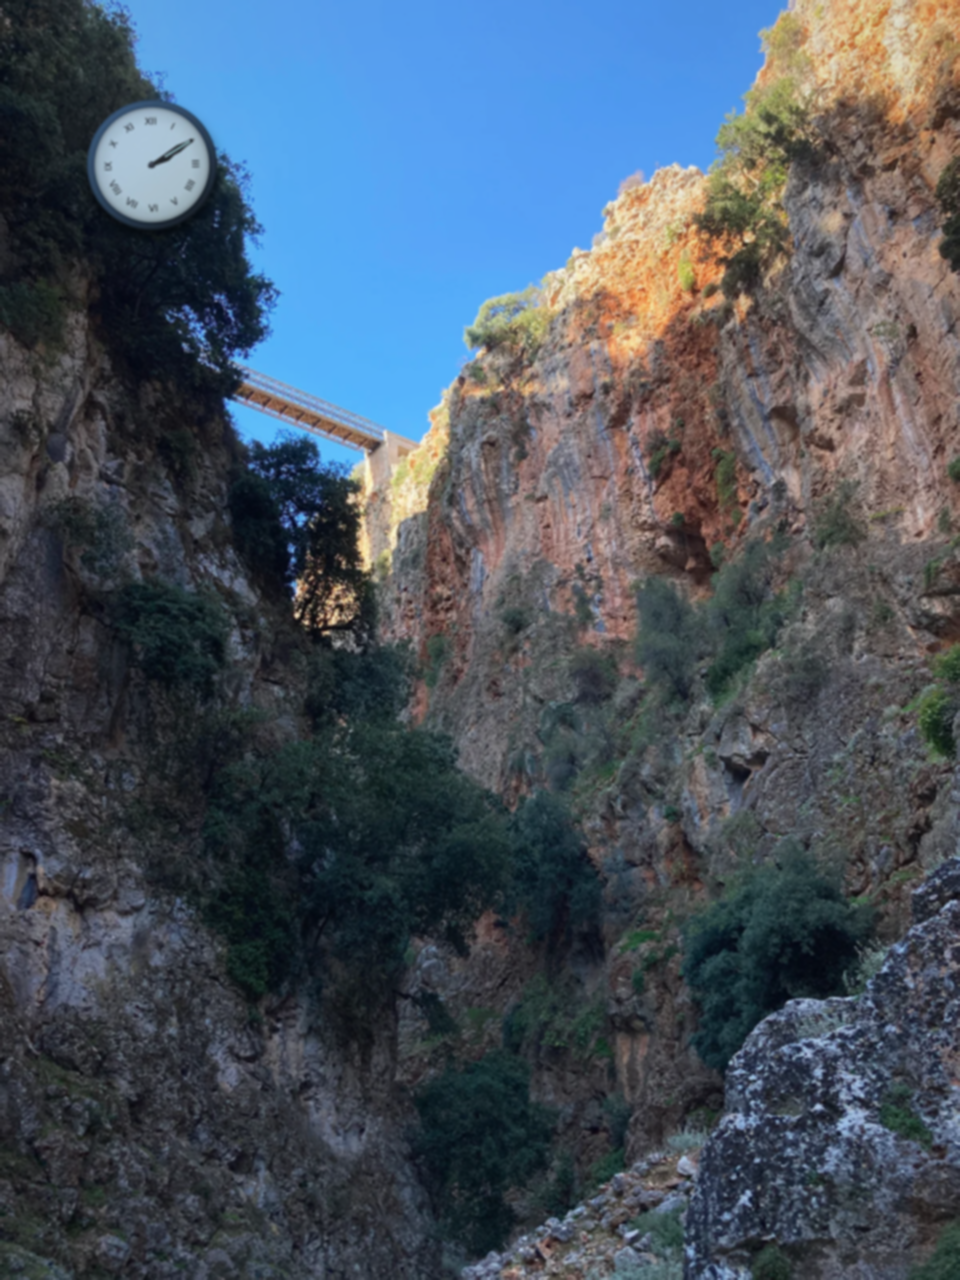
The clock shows 2h10
